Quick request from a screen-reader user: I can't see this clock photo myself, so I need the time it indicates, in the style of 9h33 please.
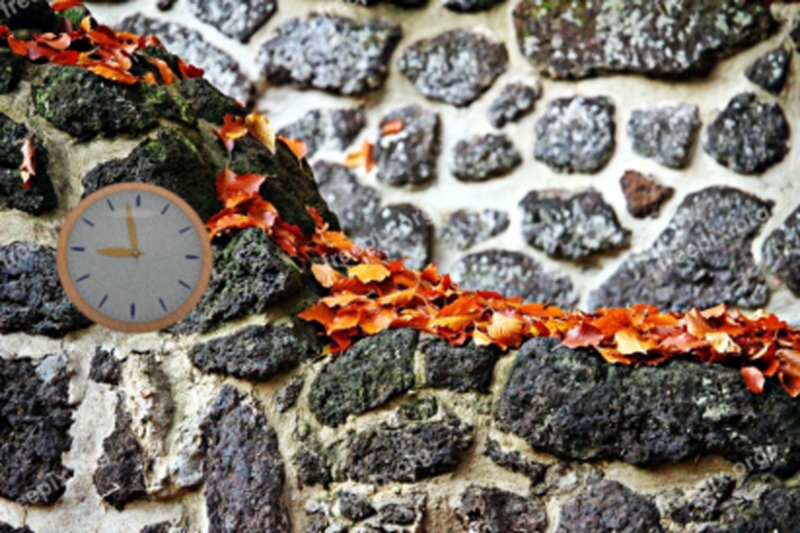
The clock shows 8h58
